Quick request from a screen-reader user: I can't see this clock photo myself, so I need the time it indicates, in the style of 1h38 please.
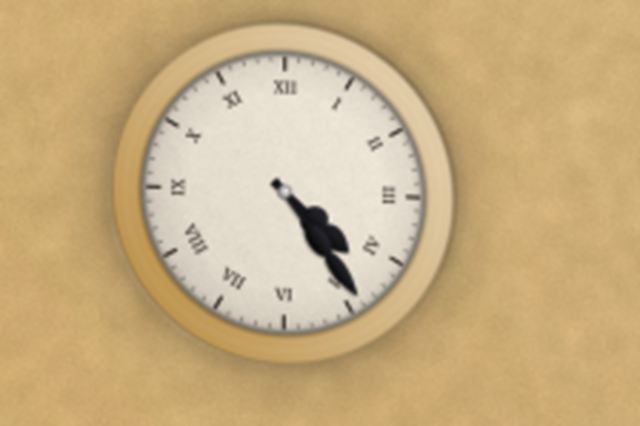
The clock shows 4h24
